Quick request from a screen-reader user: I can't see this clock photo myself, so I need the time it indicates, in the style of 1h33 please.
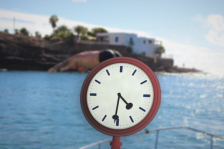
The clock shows 4h31
